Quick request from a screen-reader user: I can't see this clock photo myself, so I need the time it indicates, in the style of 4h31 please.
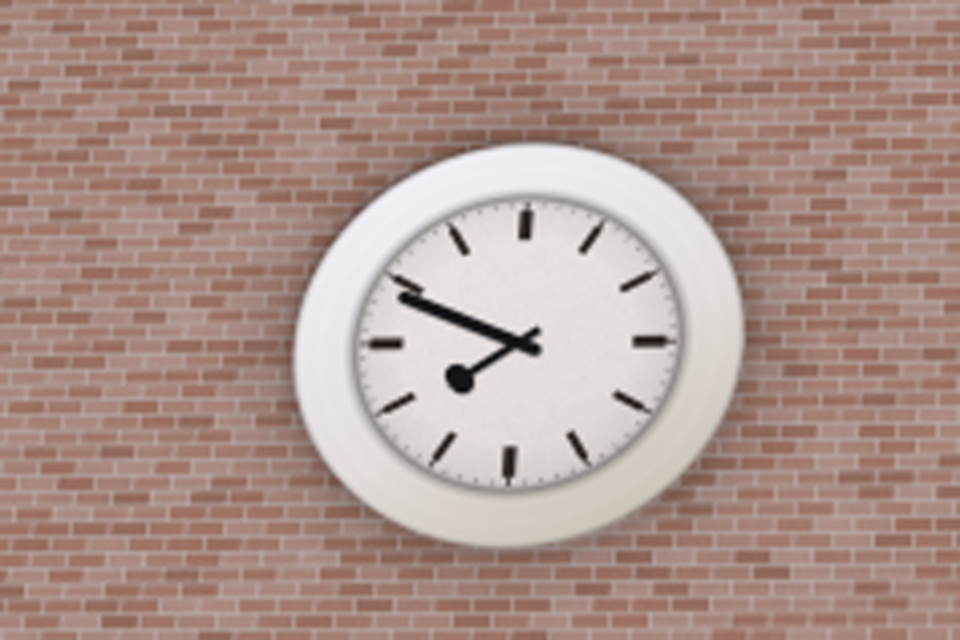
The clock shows 7h49
